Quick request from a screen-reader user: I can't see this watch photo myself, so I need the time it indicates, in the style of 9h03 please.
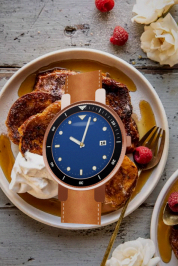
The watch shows 10h03
